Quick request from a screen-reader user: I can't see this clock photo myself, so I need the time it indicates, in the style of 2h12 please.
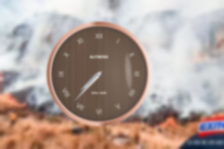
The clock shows 7h37
